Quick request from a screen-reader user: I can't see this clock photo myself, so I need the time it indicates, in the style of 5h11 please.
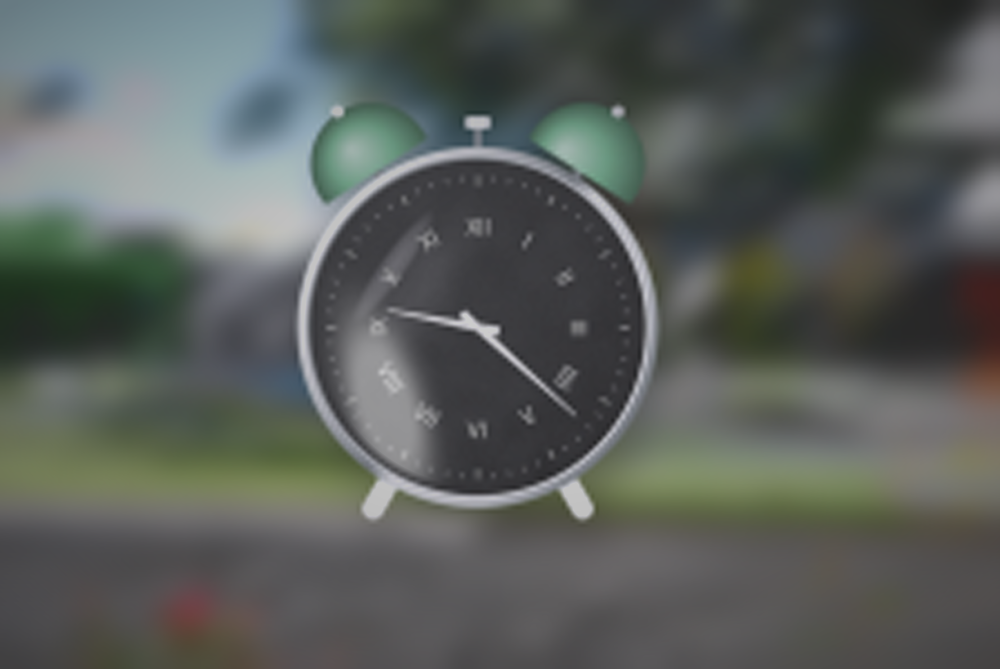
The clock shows 9h22
